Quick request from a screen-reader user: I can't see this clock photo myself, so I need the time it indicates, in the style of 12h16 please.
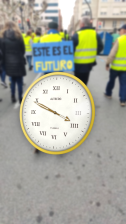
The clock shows 3h49
